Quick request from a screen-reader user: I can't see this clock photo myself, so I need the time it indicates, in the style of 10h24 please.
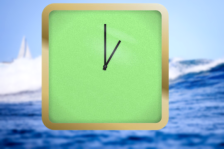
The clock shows 1h00
